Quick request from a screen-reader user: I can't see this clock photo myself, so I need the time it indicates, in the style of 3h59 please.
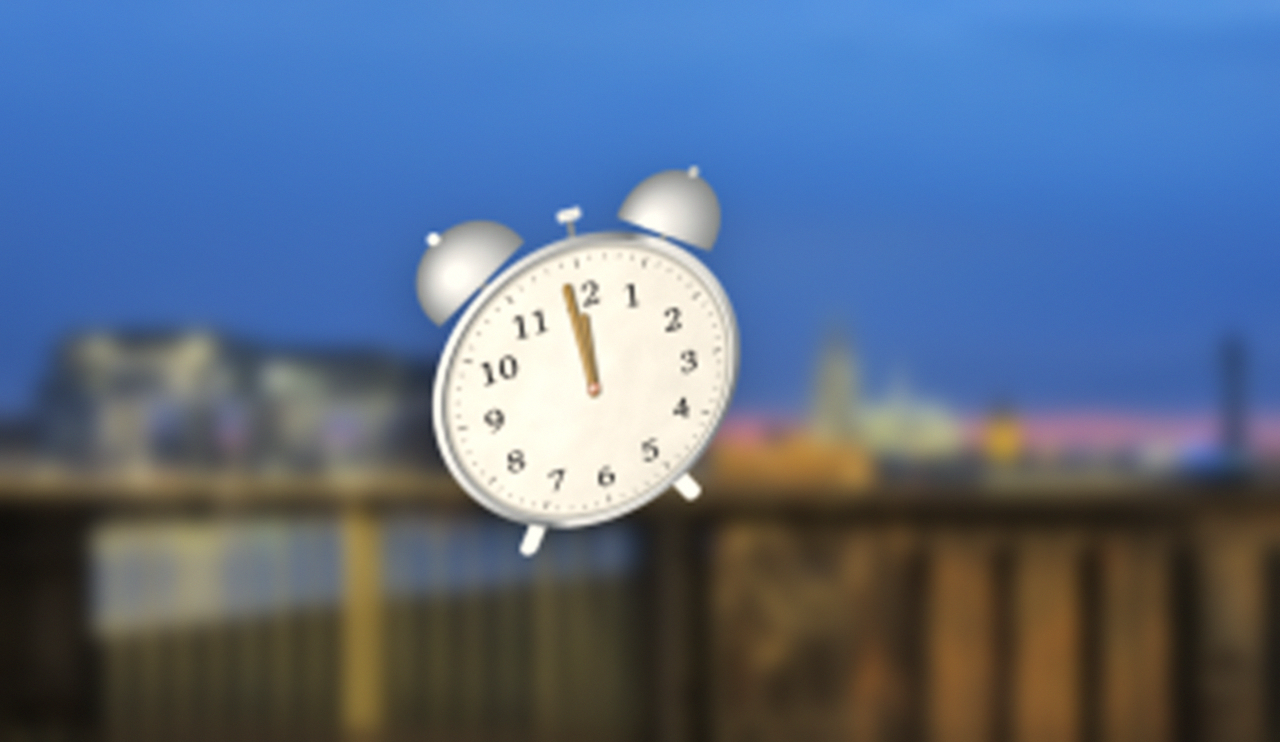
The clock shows 11h59
